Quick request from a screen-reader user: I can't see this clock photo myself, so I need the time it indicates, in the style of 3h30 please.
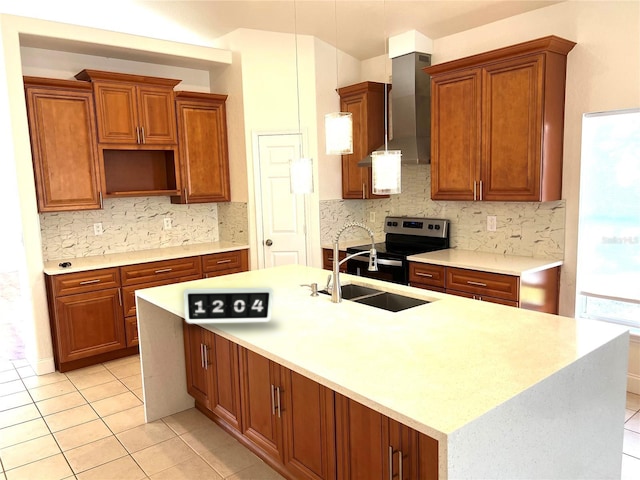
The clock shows 12h04
